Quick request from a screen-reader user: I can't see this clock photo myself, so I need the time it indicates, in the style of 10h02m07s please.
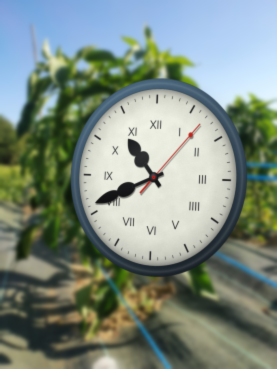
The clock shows 10h41m07s
